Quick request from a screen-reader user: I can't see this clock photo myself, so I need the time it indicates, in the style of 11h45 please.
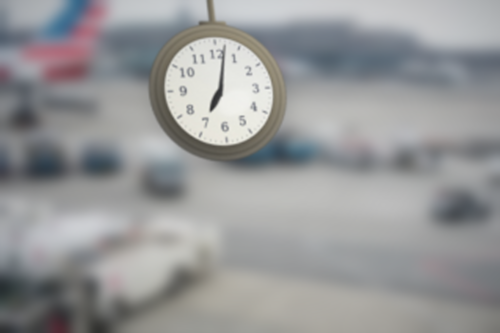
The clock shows 7h02
